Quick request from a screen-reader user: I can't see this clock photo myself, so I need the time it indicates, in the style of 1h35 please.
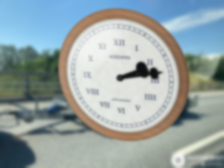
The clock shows 2h13
